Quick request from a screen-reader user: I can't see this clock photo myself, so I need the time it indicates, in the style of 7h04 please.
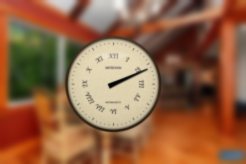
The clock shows 2h11
